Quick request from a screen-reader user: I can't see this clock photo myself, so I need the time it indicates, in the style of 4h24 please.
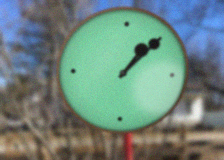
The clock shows 1h07
